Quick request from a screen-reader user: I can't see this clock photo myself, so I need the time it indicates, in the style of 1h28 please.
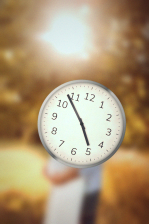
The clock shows 4h53
